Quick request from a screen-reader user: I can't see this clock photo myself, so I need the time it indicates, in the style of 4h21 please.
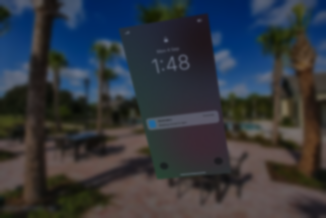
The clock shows 1h48
